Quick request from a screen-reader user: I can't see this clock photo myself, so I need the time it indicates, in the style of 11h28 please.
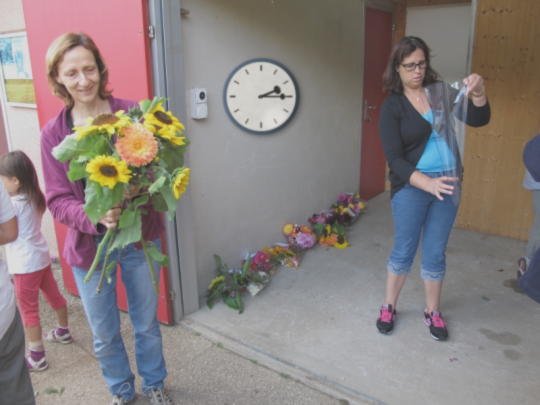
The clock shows 2h15
